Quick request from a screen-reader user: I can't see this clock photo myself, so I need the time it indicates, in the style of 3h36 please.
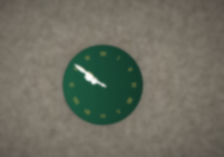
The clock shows 9h51
